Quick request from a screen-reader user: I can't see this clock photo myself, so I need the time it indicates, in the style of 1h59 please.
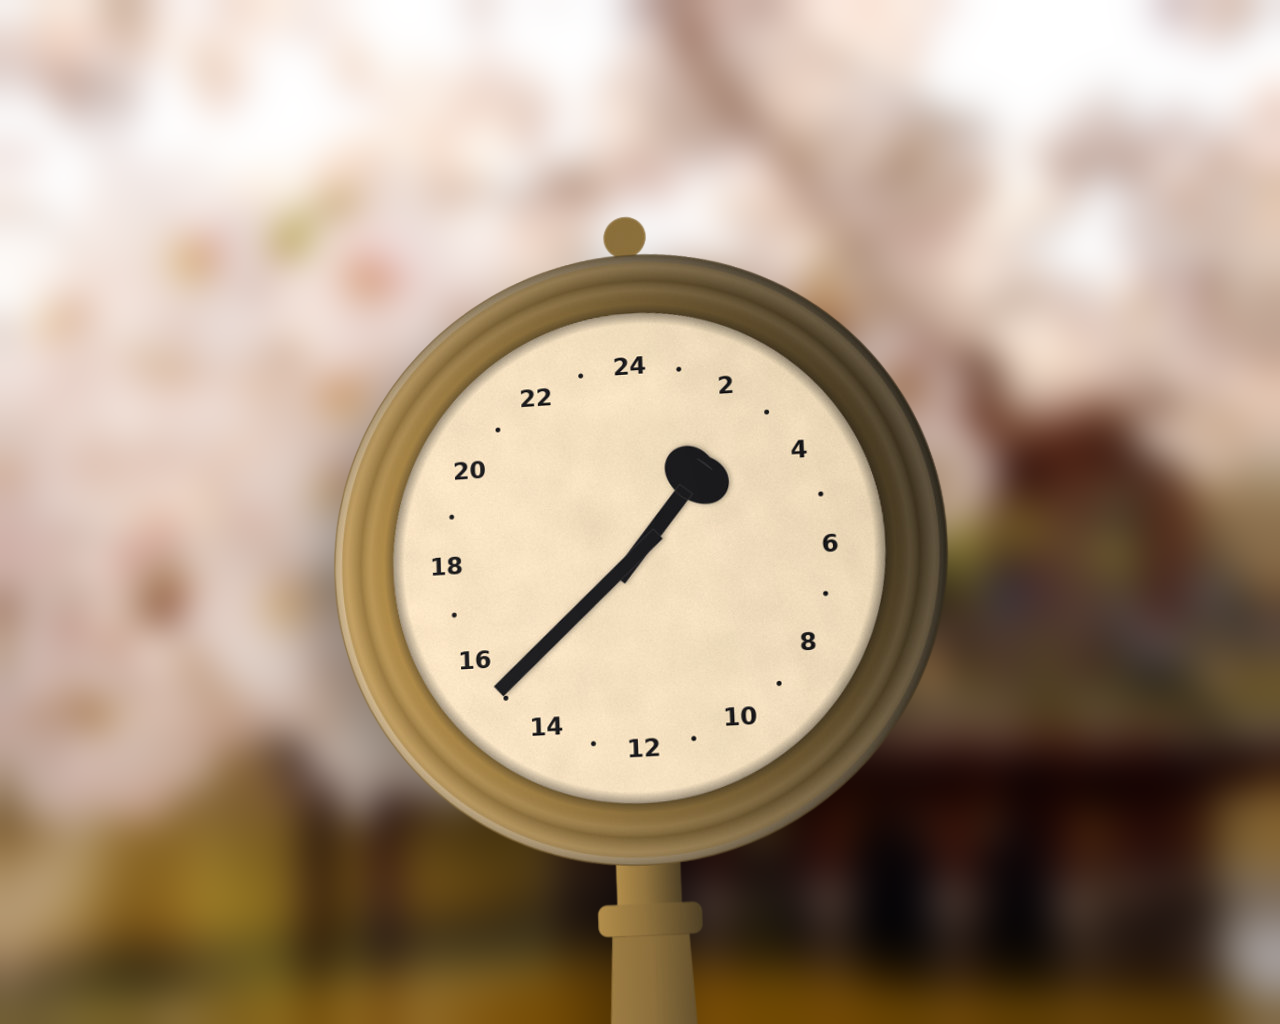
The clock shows 2h38
